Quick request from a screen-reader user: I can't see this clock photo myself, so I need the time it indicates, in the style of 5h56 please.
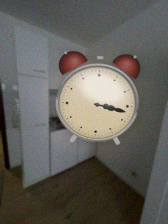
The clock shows 3h17
